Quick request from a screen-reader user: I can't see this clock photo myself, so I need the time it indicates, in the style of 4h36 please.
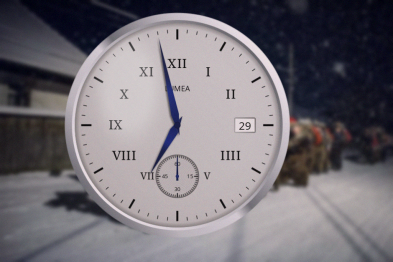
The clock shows 6h58
